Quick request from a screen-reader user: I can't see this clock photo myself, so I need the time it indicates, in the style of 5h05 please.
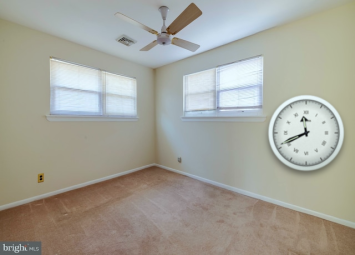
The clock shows 11h41
